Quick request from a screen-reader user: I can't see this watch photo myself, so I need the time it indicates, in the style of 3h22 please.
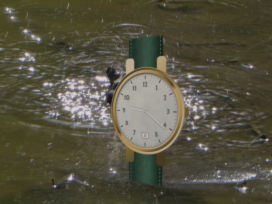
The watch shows 9h21
